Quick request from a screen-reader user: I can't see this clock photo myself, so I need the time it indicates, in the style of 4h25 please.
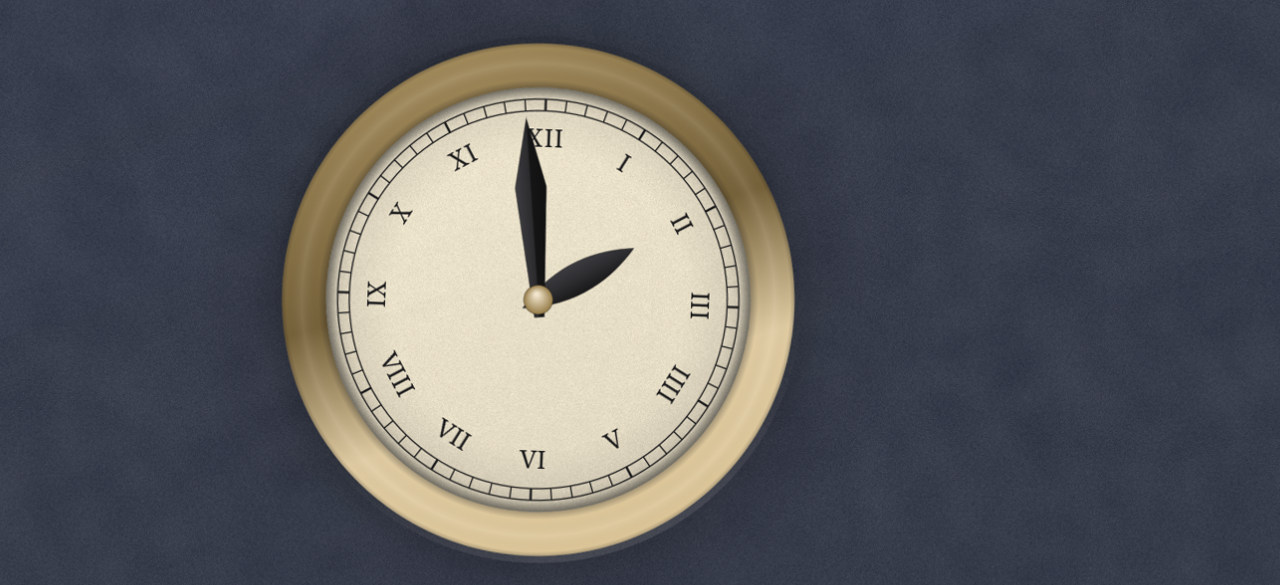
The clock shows 1h59
